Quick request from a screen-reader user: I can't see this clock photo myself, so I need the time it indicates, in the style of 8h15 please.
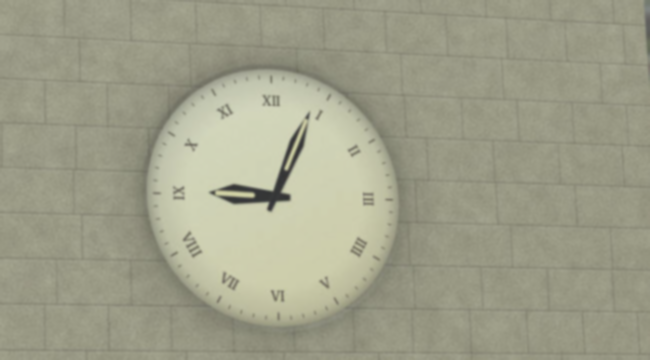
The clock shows 9h04
